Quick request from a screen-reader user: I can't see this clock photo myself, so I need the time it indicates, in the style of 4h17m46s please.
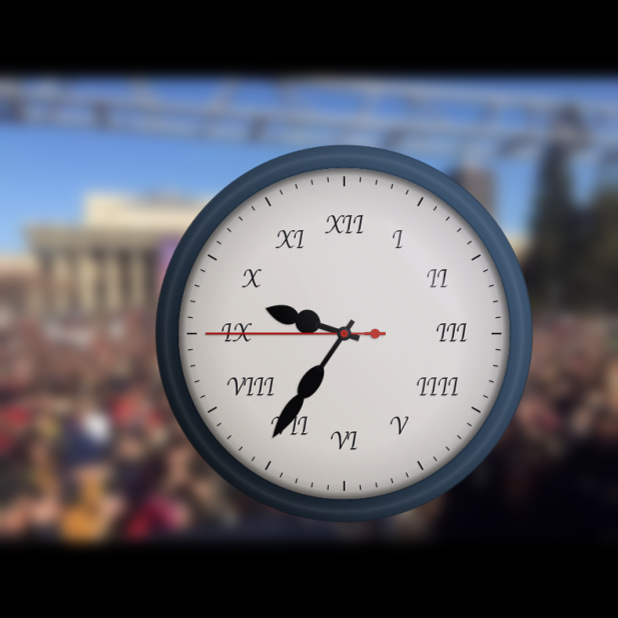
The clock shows 9h35m45s
